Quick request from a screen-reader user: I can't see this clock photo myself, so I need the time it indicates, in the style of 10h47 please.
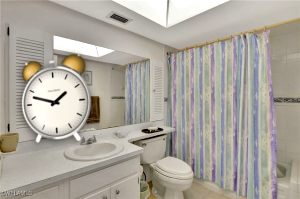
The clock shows 1h48
